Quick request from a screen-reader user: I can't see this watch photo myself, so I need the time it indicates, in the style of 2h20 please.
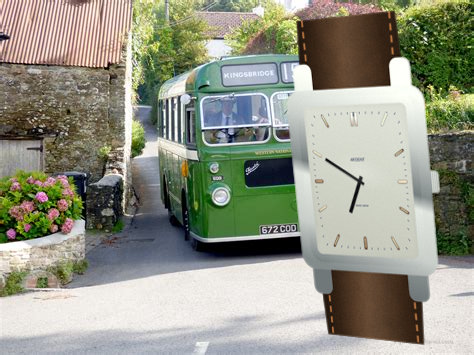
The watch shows 6h50
